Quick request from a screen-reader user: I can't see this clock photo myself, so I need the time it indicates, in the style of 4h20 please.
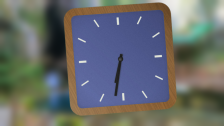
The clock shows 6h32
